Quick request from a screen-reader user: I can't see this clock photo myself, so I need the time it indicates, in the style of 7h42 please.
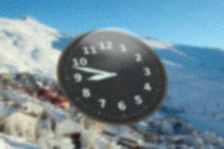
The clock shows 8h48
